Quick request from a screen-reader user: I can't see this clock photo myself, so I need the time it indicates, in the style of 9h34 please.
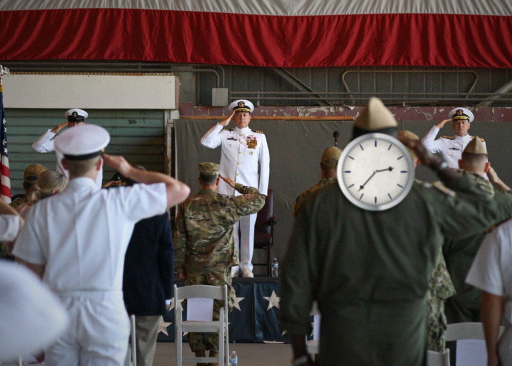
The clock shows 2h37
